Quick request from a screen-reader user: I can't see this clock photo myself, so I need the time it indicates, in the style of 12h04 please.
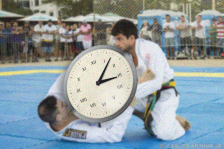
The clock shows 3h07
